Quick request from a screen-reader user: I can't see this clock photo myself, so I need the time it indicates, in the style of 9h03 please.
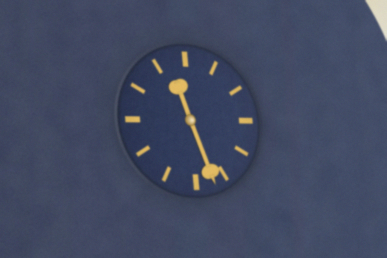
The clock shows 11h27
